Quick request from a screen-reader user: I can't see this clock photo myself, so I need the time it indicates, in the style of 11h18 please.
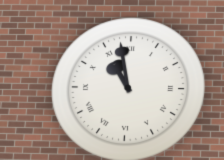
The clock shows 10h58
